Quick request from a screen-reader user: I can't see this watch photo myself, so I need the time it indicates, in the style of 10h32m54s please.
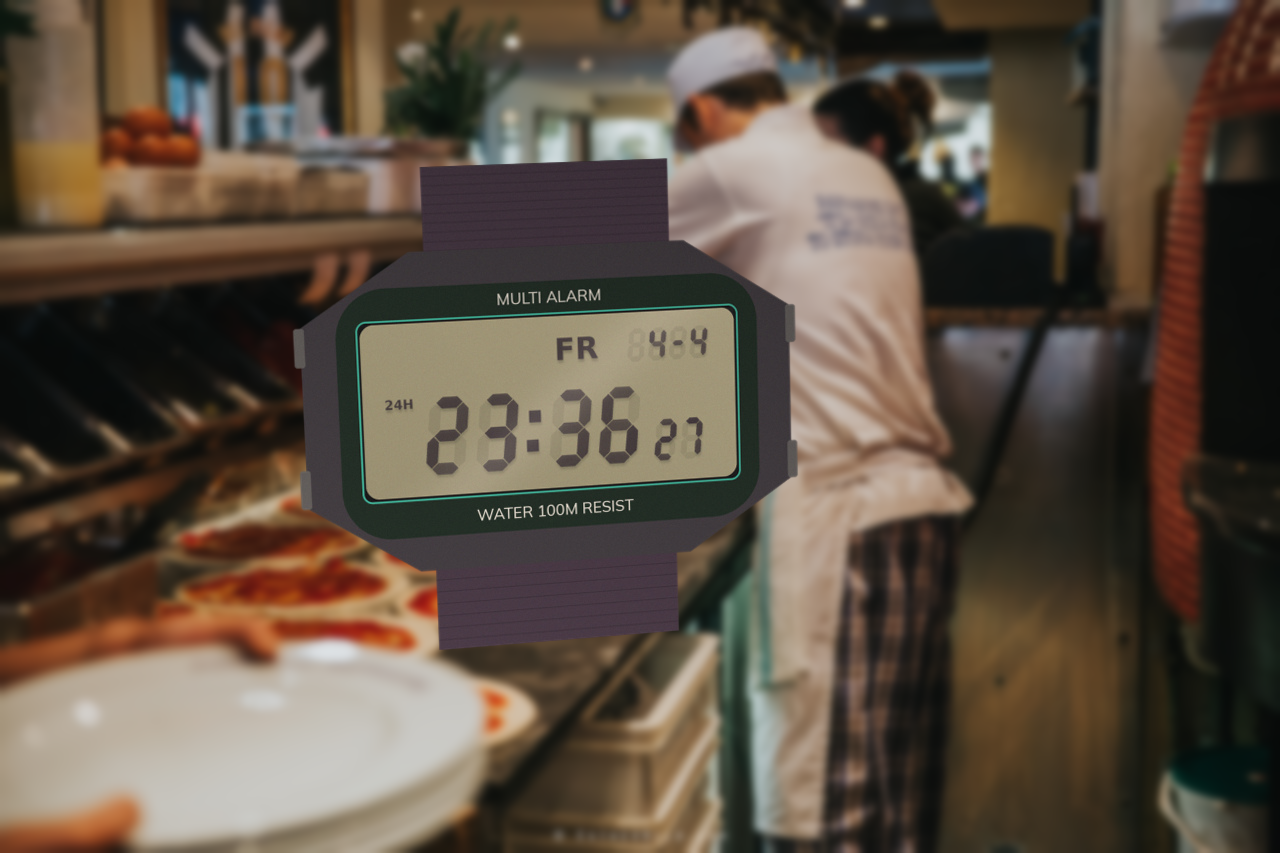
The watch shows 23h36m27s
